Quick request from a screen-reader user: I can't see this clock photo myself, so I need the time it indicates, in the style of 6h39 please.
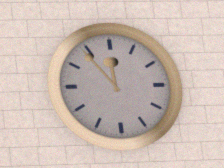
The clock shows 11h54
